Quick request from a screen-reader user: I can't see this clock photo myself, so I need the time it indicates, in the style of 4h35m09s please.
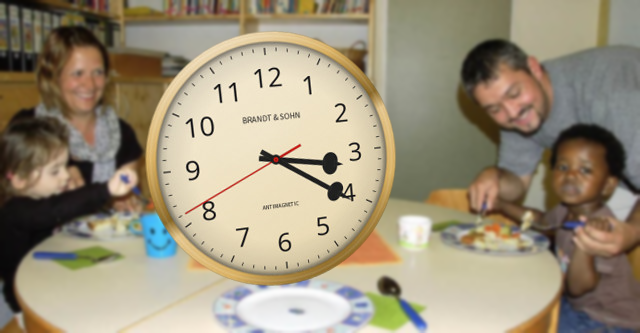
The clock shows 3h20m41s
